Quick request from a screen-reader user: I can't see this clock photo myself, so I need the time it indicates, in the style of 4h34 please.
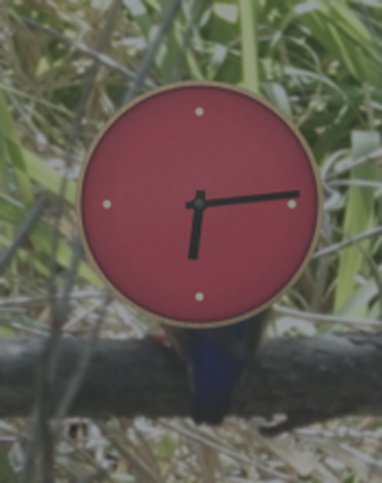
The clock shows 6h14
